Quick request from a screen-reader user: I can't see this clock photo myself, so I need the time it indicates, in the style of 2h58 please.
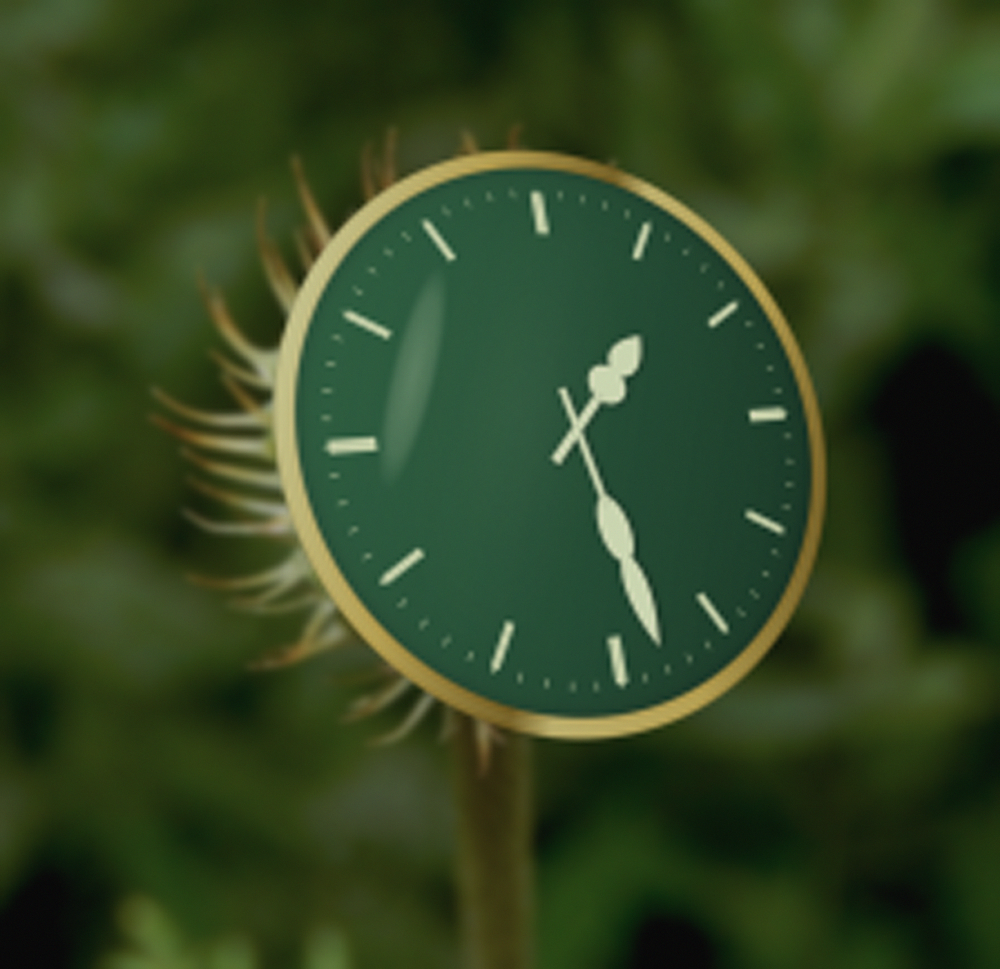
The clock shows 1h28
